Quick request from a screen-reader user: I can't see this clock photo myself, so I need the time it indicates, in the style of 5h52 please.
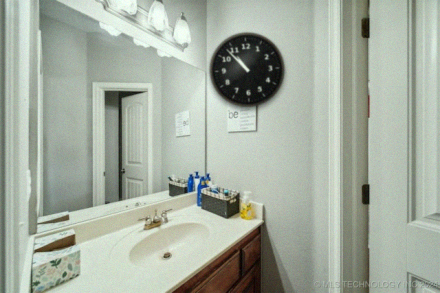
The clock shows 10h53
